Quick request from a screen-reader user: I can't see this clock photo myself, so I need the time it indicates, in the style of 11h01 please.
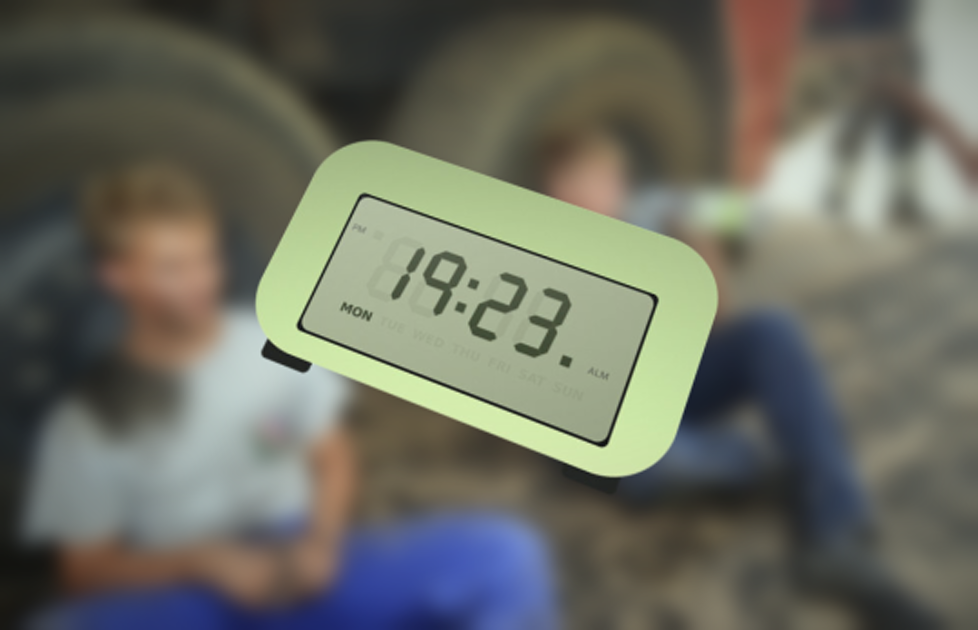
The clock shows 19h23
